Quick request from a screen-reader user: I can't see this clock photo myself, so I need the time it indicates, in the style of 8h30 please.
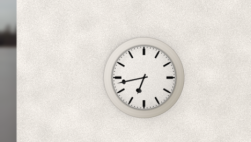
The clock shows 6h43
